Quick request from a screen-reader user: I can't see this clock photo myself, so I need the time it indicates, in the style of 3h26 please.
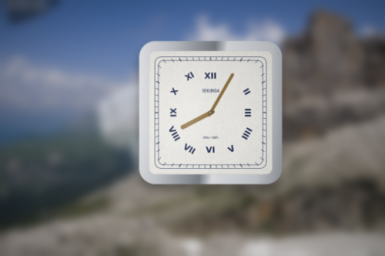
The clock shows 8h05
